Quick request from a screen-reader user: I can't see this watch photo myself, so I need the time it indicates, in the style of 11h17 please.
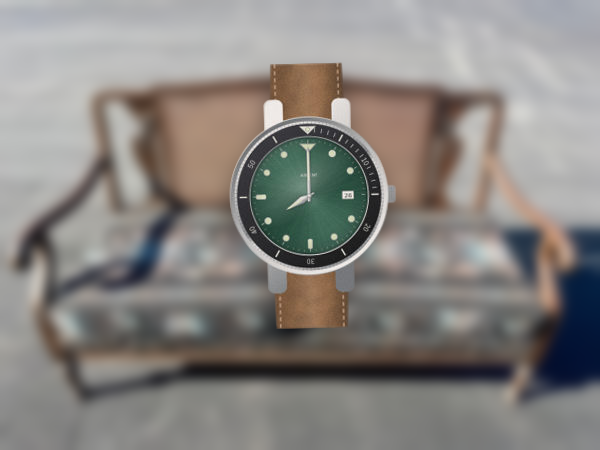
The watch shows 8h00
